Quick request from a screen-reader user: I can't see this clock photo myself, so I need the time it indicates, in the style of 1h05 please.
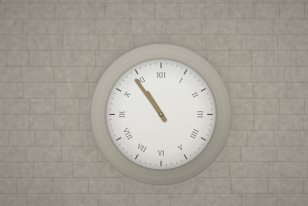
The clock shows 10h54
